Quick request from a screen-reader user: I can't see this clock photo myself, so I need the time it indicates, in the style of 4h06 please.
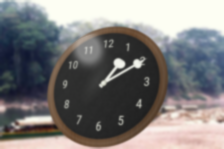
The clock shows 1h10
